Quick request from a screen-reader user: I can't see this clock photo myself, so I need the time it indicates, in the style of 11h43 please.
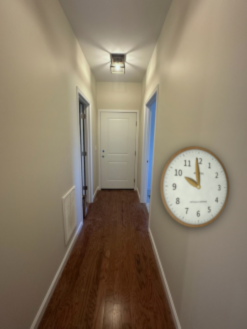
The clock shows 9h59
